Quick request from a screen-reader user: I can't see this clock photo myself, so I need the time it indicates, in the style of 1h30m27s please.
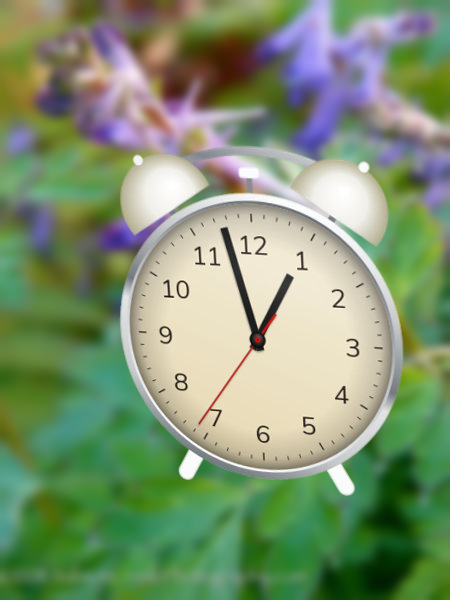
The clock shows 12h57m36s
